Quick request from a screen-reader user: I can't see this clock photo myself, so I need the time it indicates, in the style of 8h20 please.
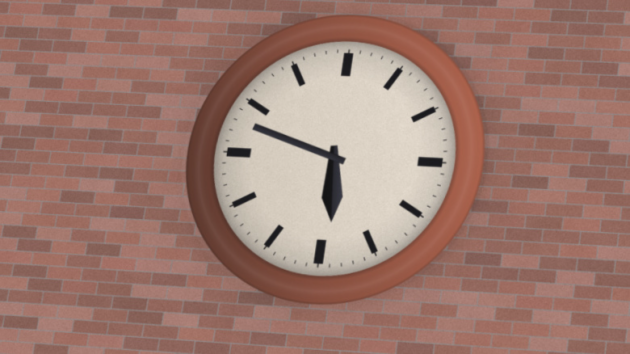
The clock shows 5h48
